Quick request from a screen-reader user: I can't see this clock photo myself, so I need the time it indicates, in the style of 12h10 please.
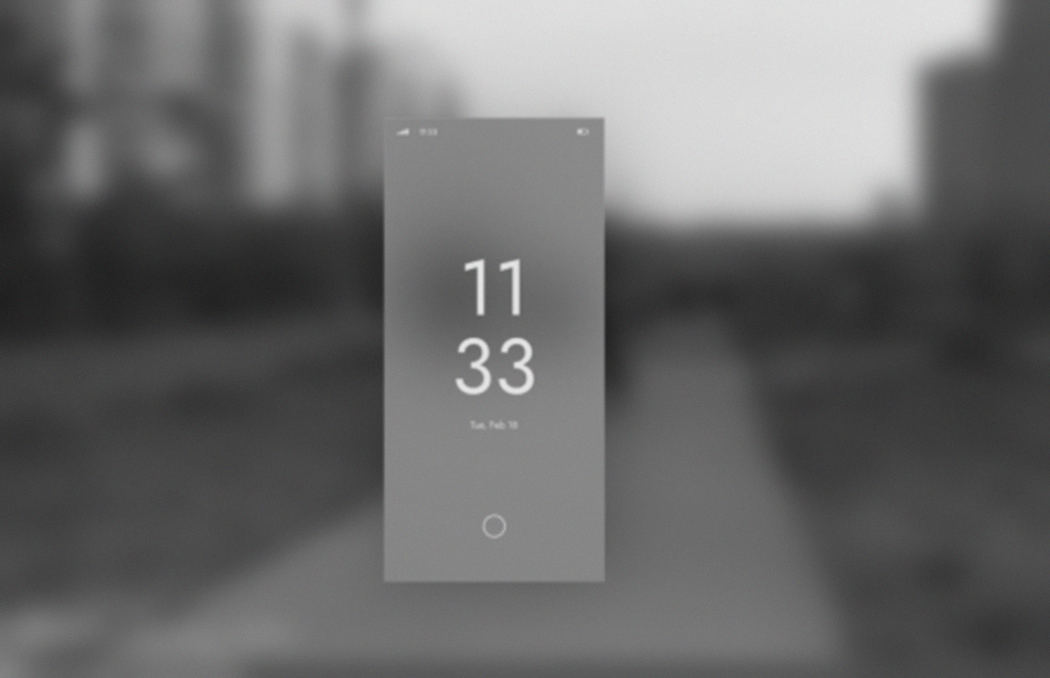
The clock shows 11h33
